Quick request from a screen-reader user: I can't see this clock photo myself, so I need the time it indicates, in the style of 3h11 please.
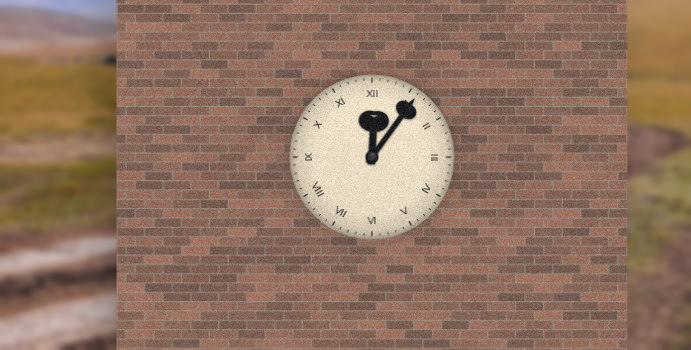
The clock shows 12h06
